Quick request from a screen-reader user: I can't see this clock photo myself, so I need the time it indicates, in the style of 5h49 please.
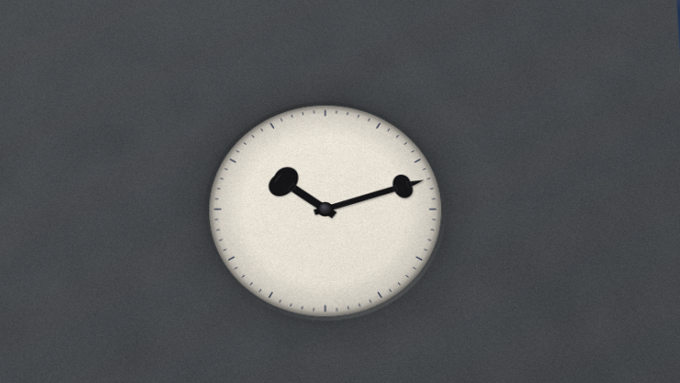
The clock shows 10h12
